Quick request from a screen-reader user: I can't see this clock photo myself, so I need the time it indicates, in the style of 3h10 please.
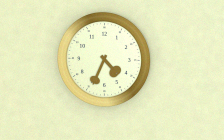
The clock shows 4h34
